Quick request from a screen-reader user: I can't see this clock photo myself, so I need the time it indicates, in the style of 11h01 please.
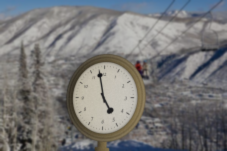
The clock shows 4h58
